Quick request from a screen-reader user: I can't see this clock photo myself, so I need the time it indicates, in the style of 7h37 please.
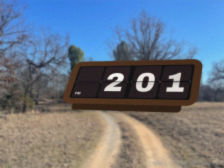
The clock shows 2h01
